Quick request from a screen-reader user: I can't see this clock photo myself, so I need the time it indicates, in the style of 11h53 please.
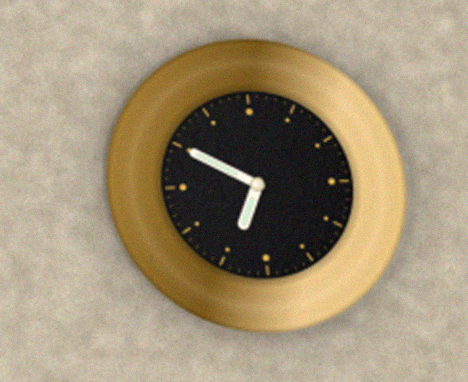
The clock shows 6h50
